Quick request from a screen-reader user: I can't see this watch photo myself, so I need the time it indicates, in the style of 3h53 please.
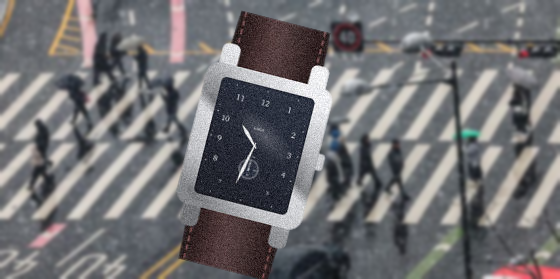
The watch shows 10h32
